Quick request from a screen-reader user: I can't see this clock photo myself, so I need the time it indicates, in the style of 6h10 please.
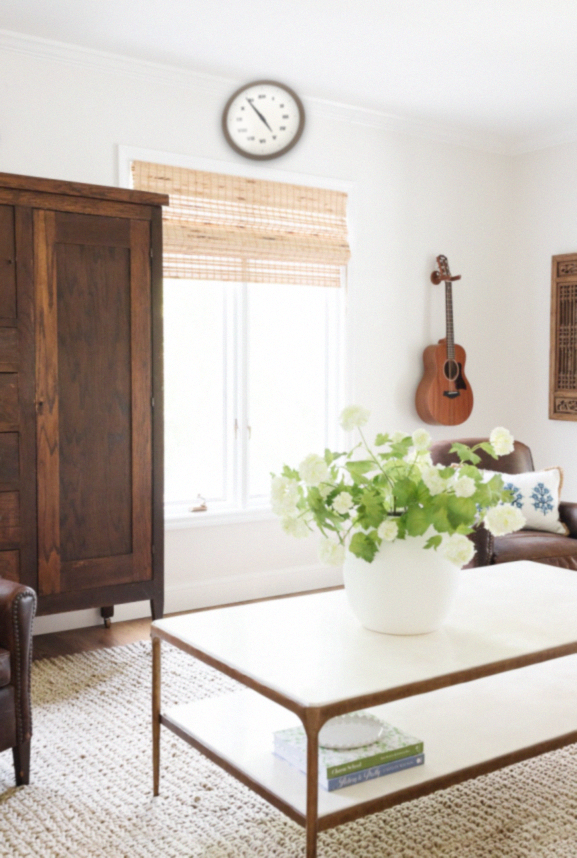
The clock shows 4h54
